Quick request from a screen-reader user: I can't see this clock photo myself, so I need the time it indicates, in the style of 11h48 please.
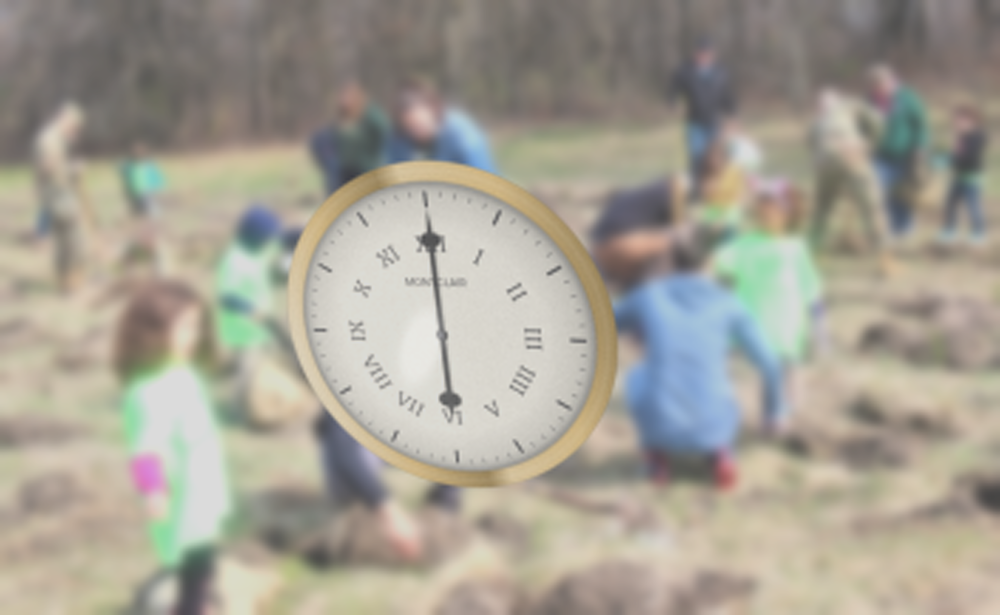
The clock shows 6h00
